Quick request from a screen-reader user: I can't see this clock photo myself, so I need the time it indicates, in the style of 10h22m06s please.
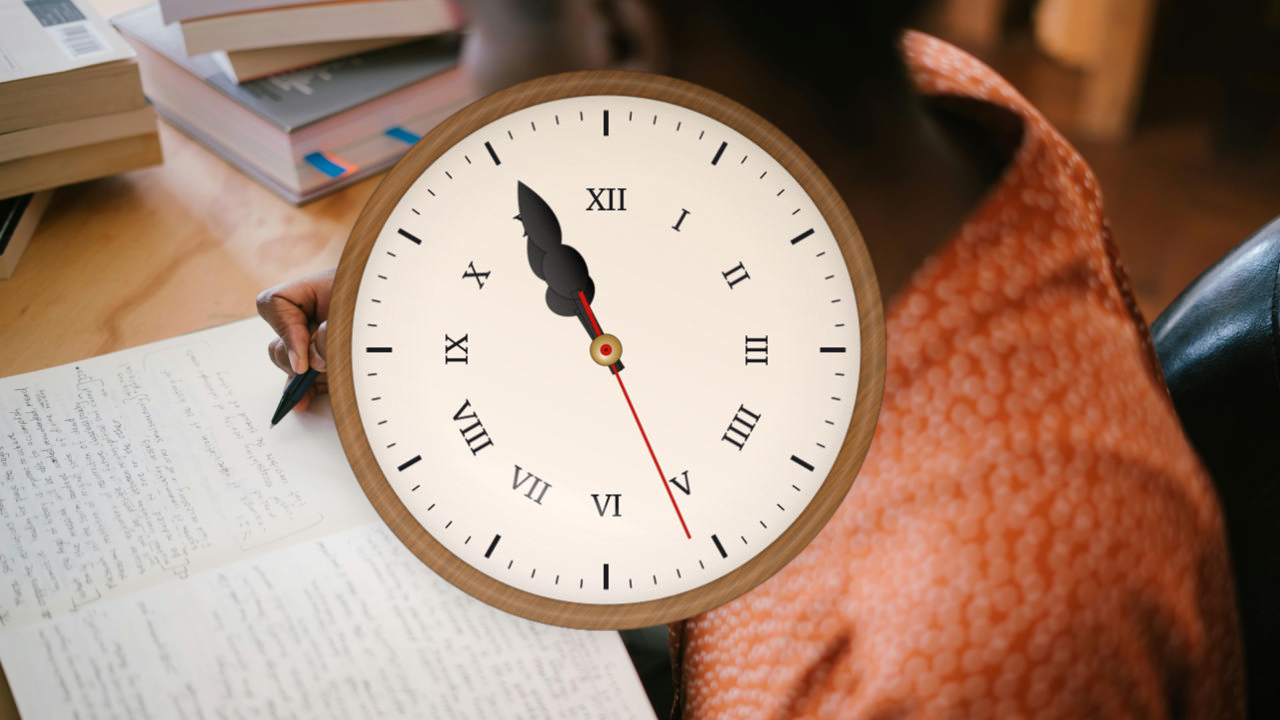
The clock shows 10h55m26s
